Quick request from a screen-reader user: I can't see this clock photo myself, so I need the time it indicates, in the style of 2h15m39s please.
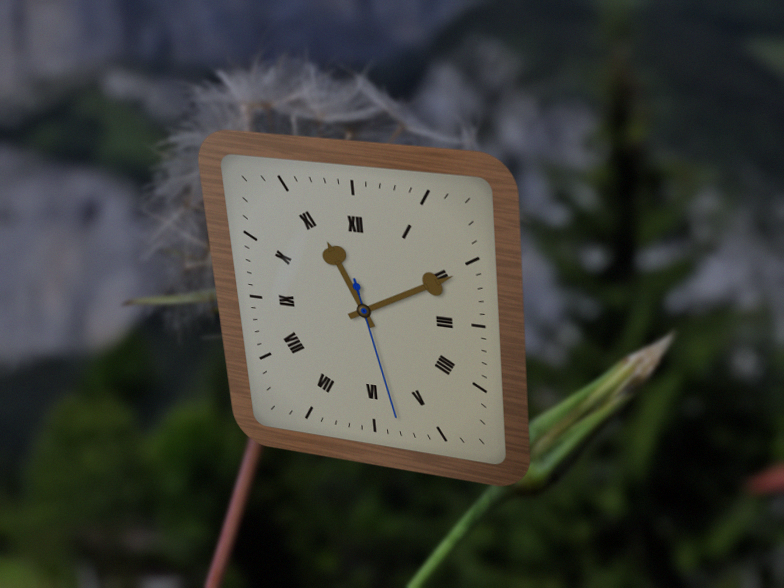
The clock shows 11h10m28s
